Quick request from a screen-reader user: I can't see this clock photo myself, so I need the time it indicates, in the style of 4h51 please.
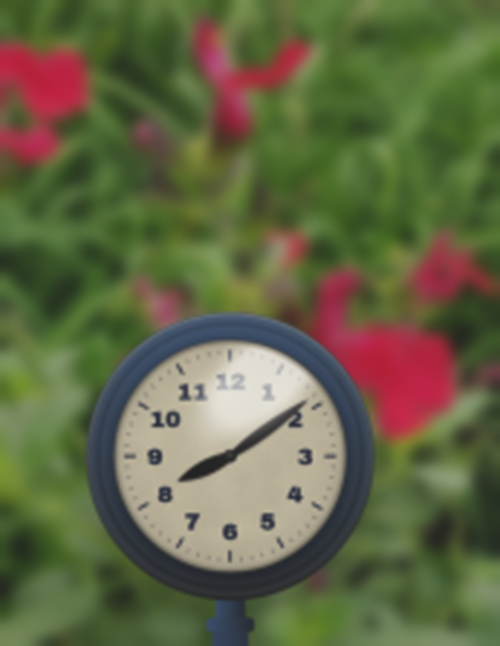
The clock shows 8h09
